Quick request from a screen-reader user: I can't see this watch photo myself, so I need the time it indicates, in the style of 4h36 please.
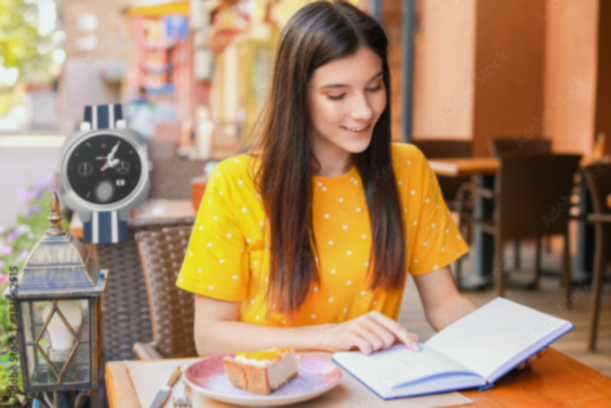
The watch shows 2h05
